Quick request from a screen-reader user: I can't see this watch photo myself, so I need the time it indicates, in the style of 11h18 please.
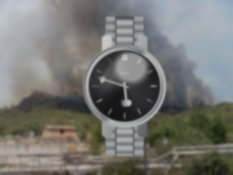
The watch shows 5h48
